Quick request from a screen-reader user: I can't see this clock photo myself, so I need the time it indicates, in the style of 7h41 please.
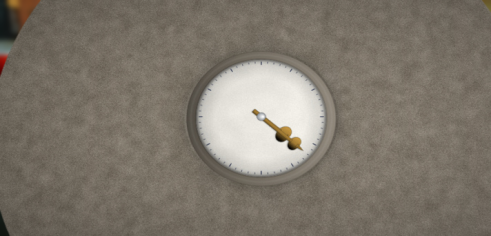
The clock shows 4h22
